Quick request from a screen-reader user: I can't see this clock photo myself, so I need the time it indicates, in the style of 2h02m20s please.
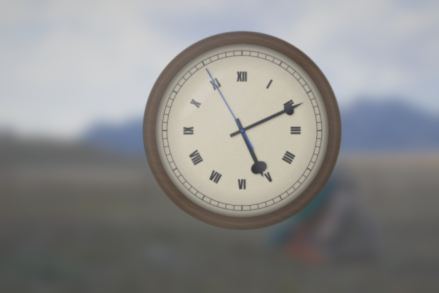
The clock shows 5h10m55s
